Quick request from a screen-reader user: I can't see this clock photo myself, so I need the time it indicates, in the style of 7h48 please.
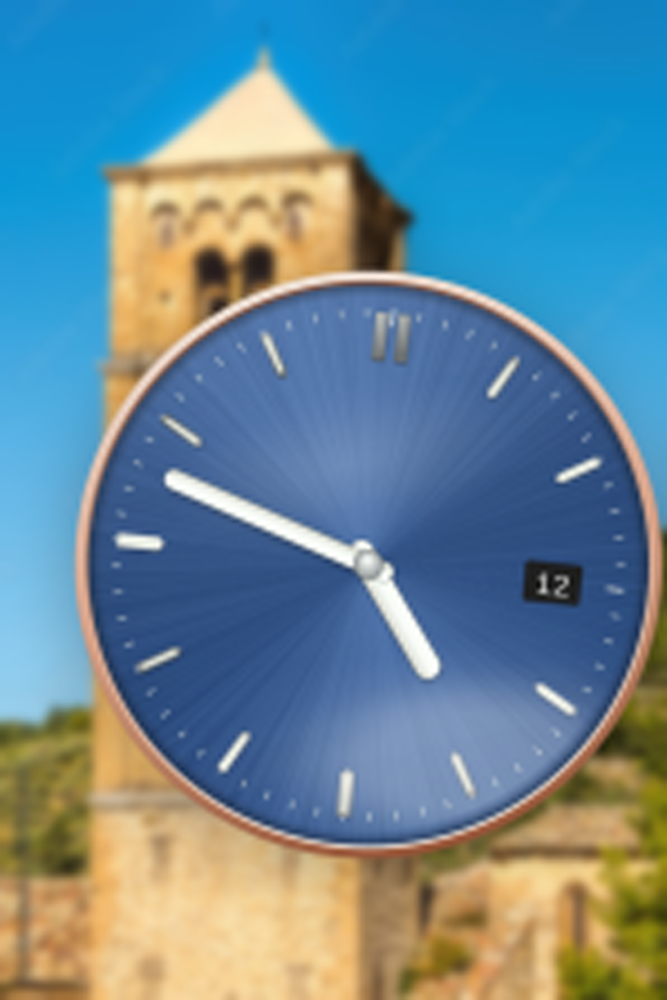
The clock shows 4h48
